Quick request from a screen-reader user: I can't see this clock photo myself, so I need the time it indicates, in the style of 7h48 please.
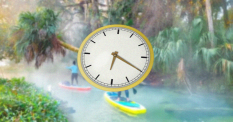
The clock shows 6h20
